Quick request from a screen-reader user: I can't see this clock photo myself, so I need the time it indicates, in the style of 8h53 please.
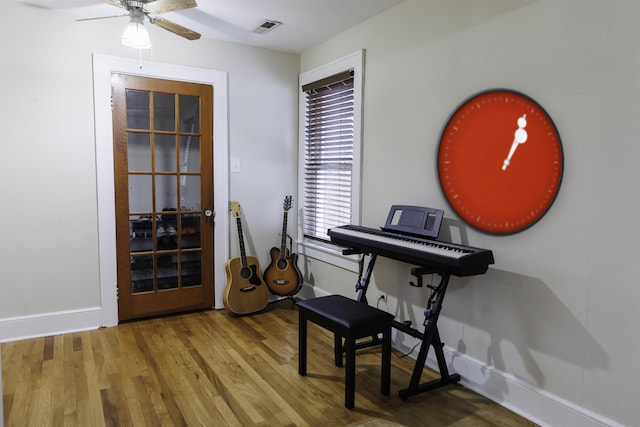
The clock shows 1h04
